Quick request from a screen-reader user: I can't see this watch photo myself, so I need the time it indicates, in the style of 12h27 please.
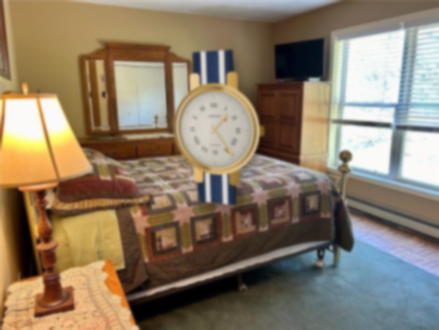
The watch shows 1h24
